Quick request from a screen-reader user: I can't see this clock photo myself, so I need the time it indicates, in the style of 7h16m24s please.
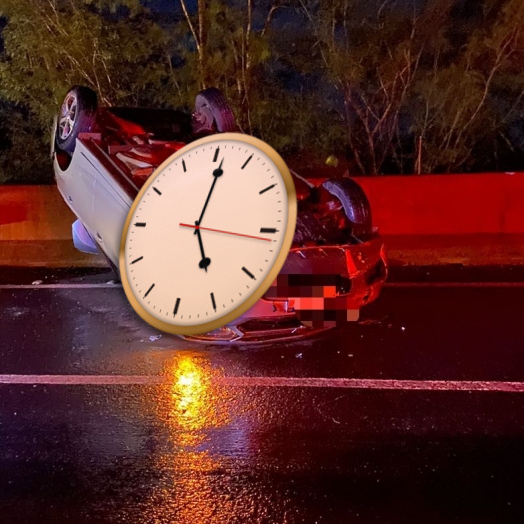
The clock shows 5h01m16s
